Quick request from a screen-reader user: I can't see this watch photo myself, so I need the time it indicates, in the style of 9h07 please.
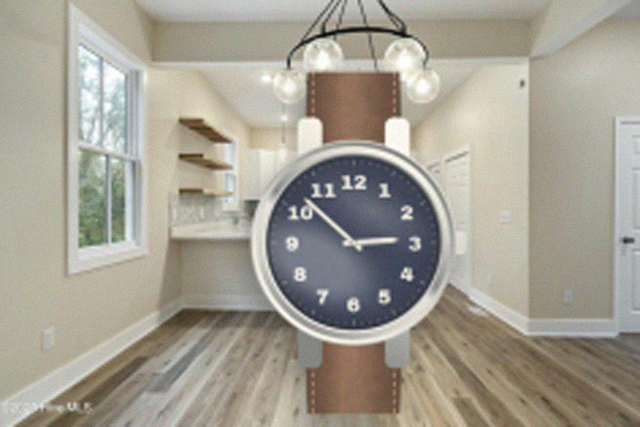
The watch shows 2h52
